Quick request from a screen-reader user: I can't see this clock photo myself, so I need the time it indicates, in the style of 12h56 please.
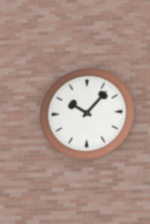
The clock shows 10h07
